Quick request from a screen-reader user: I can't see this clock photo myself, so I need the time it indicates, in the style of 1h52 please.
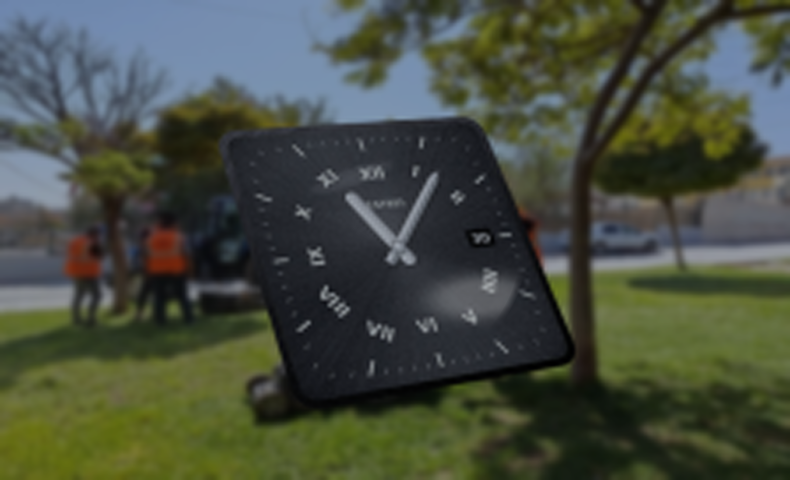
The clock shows 11h07
